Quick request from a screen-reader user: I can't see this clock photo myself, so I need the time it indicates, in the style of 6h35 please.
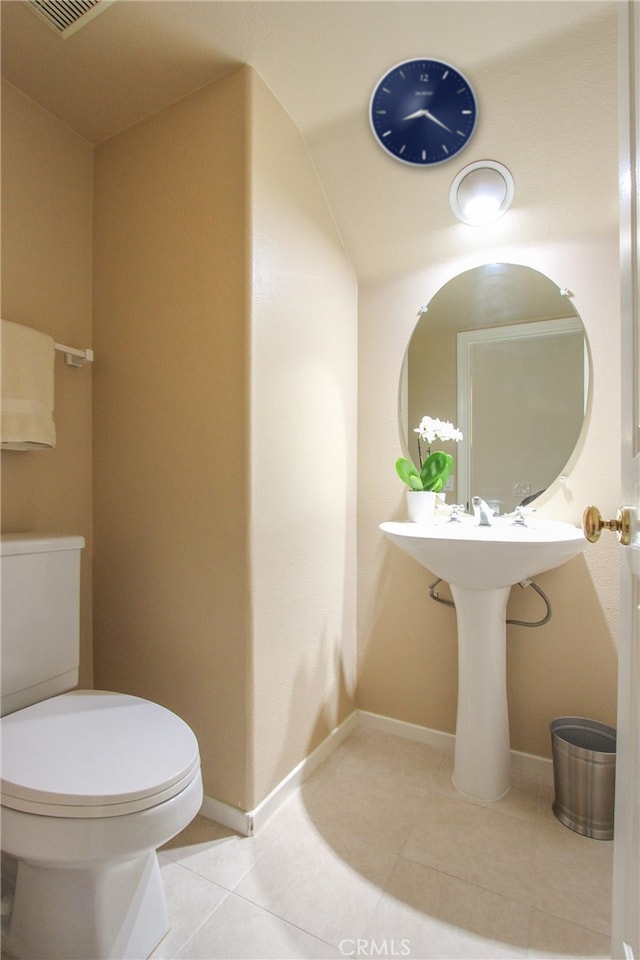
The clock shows 8h21
